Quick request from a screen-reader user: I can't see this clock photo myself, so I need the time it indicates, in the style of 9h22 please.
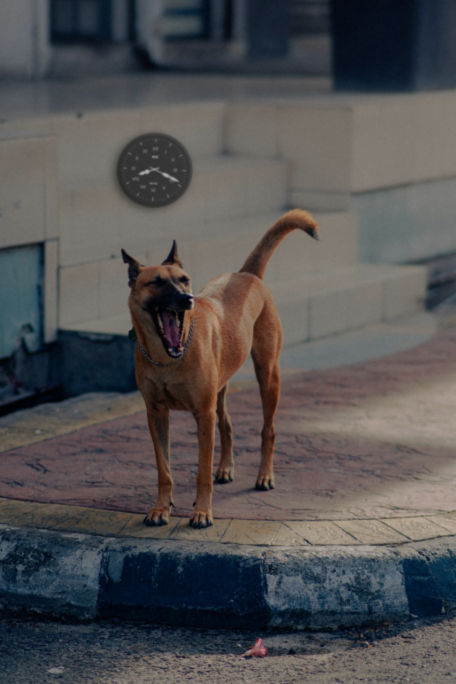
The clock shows 8h19
